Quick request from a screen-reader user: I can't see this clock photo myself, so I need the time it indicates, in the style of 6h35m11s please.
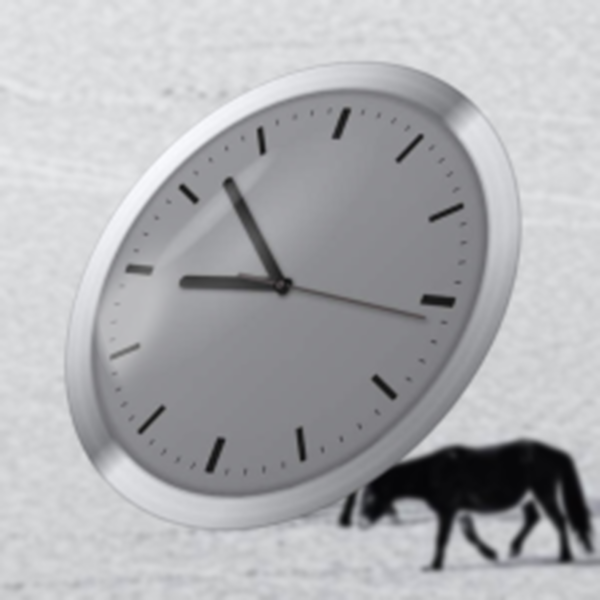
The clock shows 8h52m16s
